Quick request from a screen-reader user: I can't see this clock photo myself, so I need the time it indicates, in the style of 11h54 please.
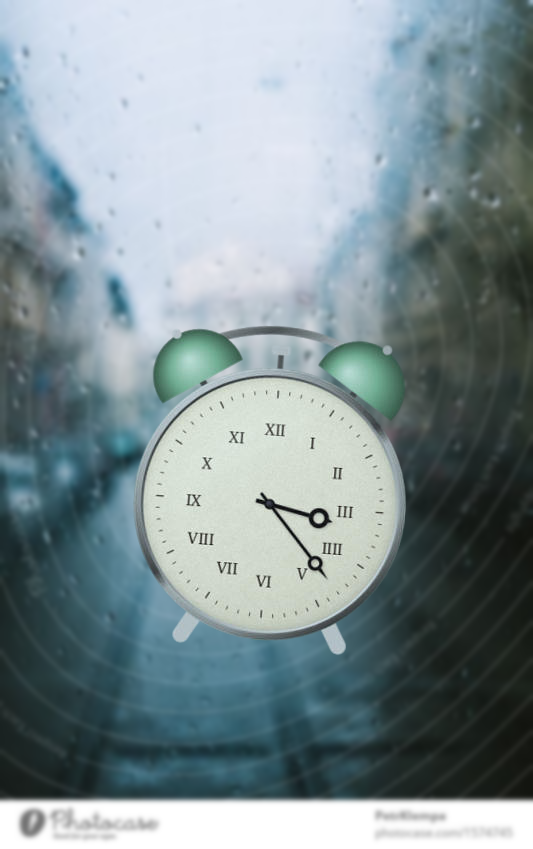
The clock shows 3h23
